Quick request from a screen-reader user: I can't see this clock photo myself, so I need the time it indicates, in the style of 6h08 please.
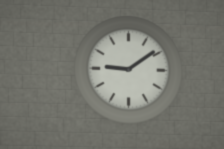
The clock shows 9h09
